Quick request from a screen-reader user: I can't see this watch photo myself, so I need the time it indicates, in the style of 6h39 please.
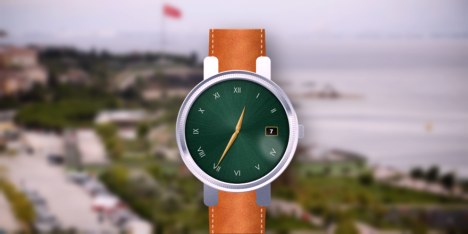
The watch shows 12h35
